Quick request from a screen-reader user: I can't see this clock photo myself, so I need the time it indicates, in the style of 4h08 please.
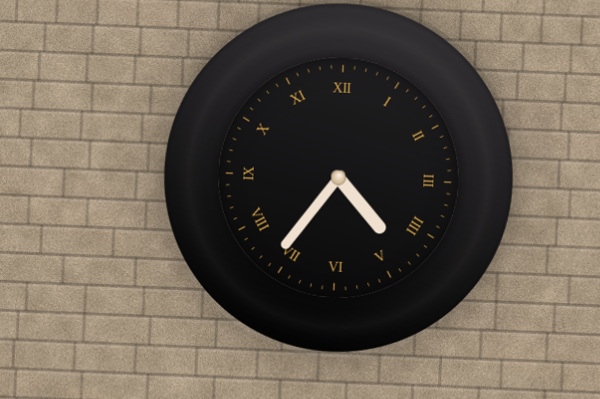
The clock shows 4h36
